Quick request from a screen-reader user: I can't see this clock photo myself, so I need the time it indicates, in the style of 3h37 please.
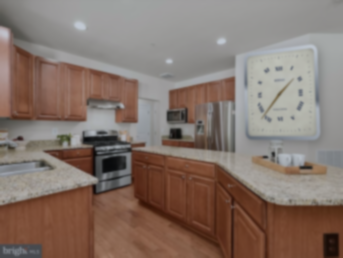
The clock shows 1h37
